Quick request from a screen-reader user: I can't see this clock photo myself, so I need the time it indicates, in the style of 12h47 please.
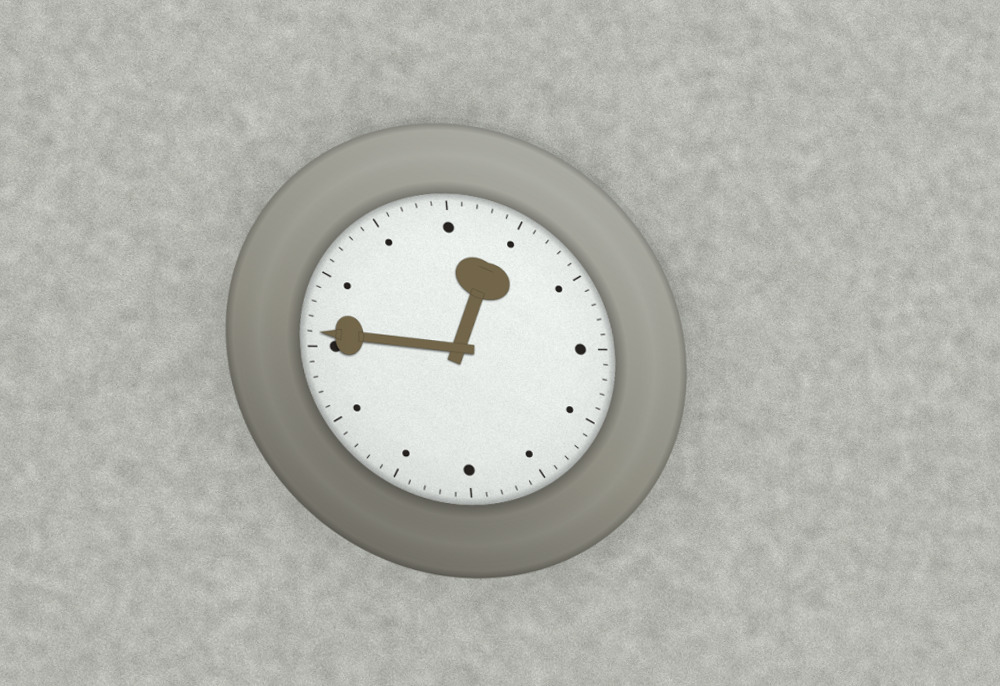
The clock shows 12h46
